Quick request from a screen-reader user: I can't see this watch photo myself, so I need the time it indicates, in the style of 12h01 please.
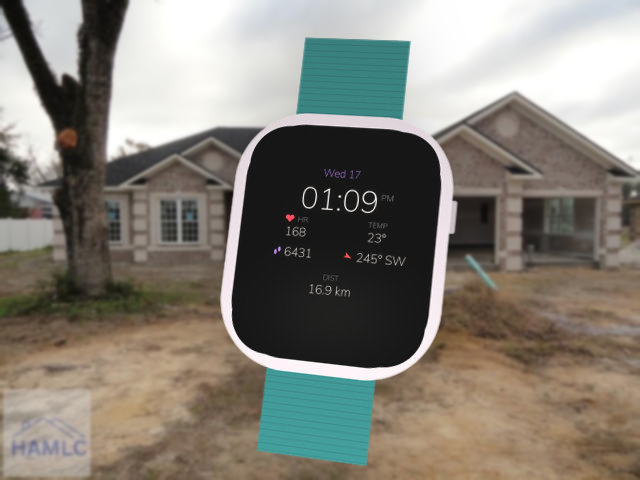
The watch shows 1h09
